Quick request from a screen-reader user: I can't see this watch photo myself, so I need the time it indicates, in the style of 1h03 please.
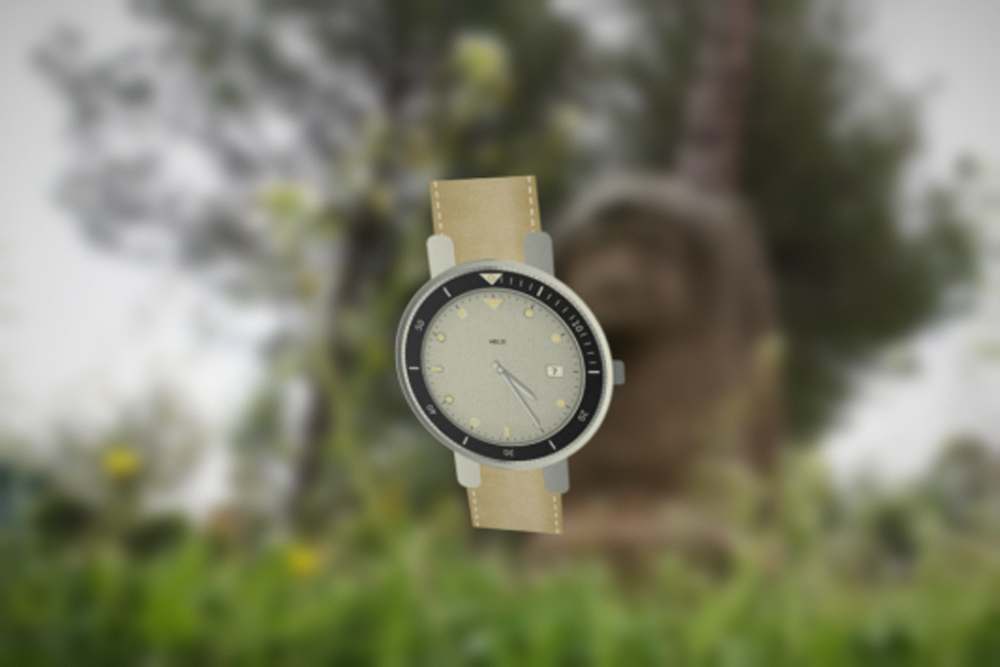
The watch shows 4h25
